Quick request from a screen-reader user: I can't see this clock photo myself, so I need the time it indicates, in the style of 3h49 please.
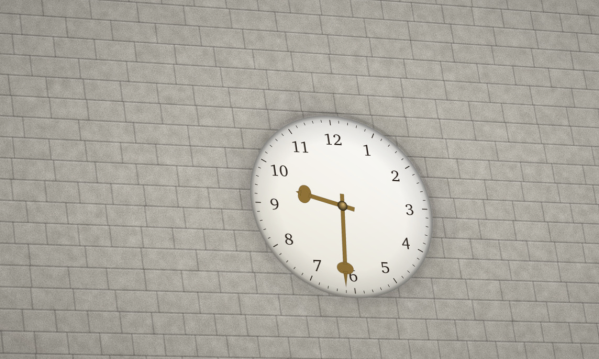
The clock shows 9h31
